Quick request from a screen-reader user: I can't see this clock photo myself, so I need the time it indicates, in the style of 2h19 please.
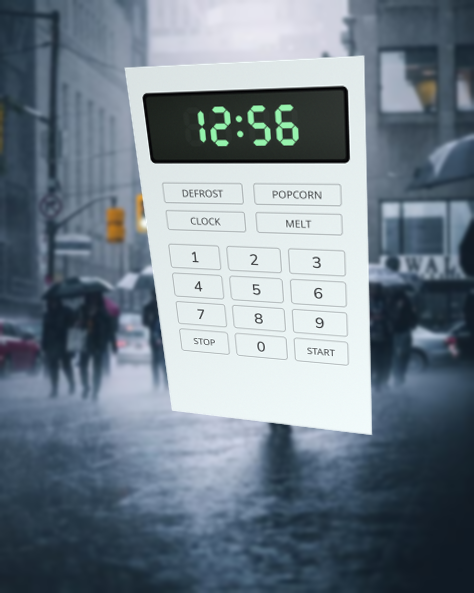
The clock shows 12h56
